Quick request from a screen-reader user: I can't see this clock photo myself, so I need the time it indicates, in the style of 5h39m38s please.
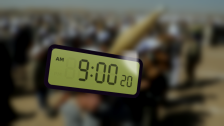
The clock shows 9h00m20s
